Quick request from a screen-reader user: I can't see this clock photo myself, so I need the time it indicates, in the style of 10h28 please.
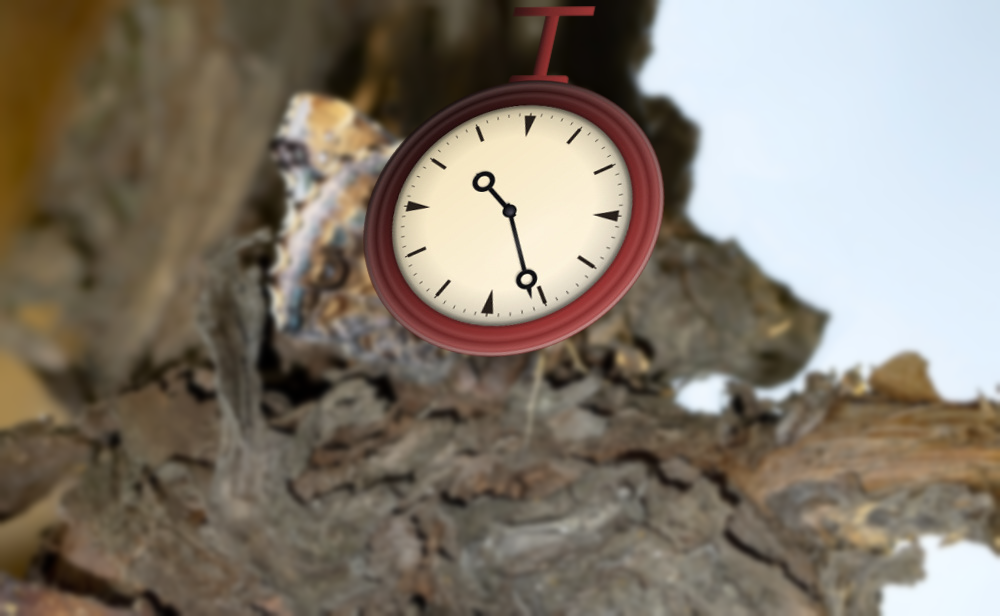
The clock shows 10h26
